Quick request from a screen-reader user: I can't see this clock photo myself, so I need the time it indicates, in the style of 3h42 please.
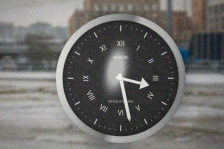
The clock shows 3h28
